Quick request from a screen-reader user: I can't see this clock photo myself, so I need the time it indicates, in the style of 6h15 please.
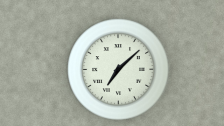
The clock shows 7h08
